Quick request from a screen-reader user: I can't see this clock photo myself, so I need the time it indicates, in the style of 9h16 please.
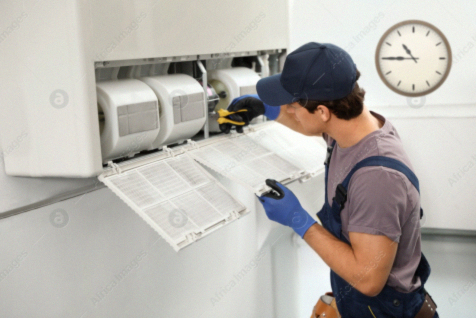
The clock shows 10h45
